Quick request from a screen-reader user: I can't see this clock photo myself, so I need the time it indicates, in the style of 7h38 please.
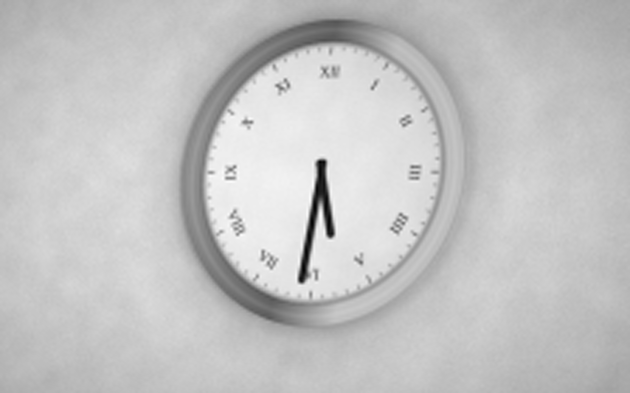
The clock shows 5h31
